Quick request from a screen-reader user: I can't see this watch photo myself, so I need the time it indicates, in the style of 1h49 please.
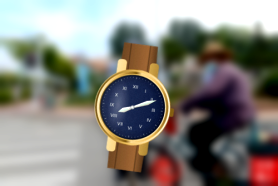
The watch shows 8h11
